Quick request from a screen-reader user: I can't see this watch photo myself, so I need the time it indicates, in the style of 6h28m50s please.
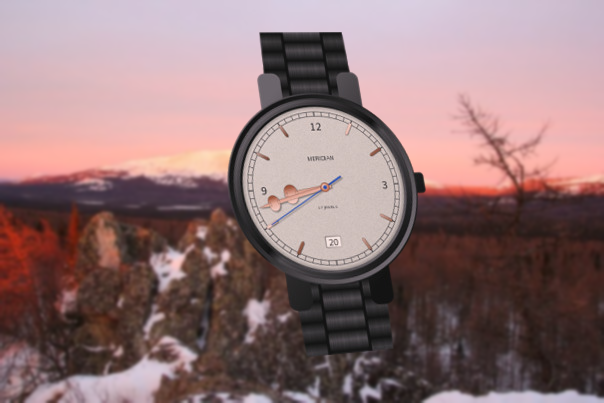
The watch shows 8h42m40s
